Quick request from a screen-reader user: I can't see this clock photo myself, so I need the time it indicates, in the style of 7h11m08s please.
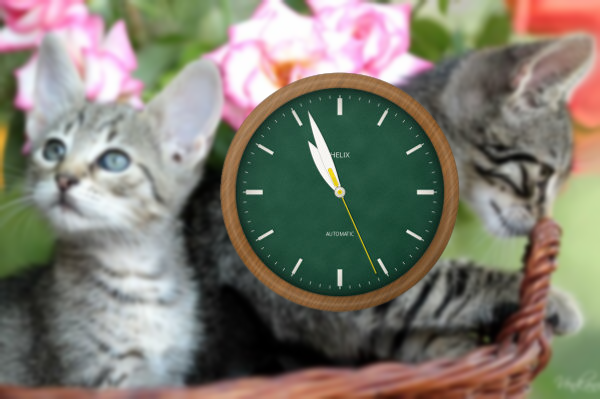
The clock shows 10h56m26s
